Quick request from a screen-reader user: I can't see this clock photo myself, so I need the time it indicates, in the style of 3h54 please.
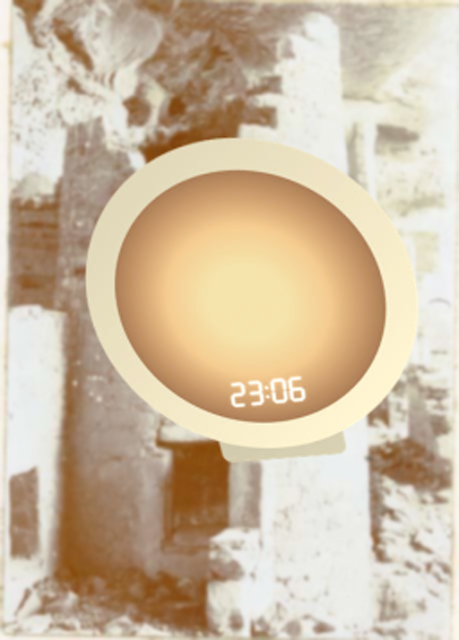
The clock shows 23h06
